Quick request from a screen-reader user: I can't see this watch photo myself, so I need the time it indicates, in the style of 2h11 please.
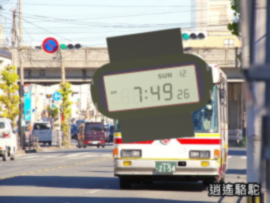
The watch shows 7h49
